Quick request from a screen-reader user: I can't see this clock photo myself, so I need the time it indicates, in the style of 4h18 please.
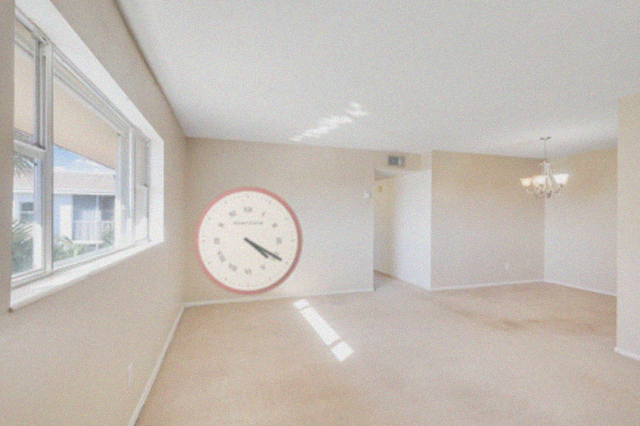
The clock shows 4h20
